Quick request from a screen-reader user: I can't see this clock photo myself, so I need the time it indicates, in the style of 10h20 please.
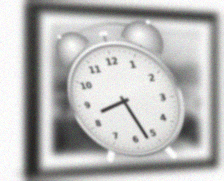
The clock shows 8h27
